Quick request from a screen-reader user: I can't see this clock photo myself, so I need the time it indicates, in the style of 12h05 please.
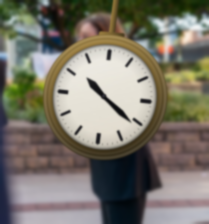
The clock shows 10h21
